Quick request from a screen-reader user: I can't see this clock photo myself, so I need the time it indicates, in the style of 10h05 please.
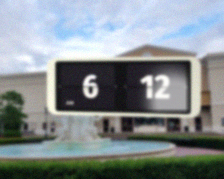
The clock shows 6h12
